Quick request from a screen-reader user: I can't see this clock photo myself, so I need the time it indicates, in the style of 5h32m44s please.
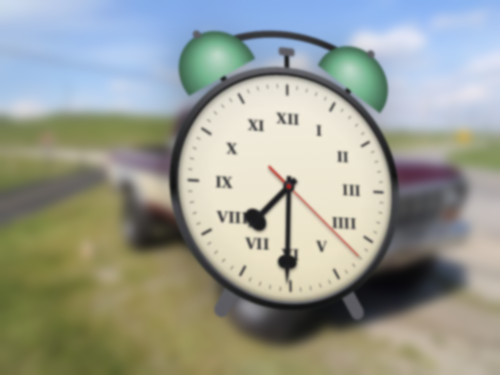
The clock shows 7h30m22s
